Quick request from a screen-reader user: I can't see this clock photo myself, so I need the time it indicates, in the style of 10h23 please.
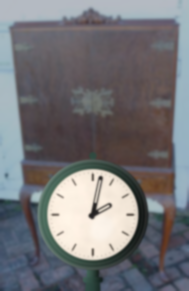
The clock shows 2h02
